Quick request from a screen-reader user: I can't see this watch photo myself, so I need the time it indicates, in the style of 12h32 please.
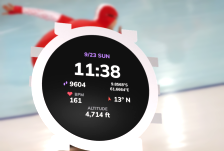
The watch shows 11h38
